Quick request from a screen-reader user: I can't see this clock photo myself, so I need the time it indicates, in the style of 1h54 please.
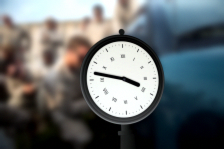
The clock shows 3h47
